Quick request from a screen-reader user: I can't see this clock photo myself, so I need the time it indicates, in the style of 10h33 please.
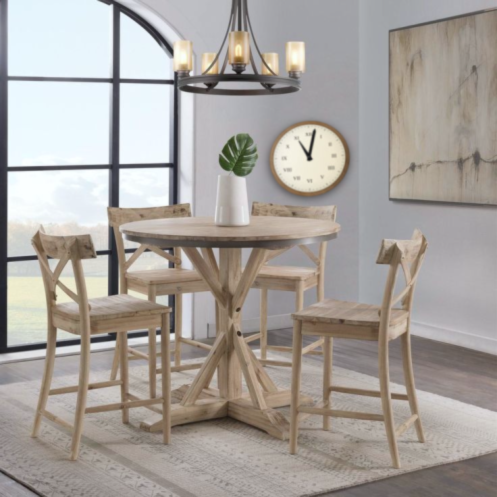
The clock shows 11h02
